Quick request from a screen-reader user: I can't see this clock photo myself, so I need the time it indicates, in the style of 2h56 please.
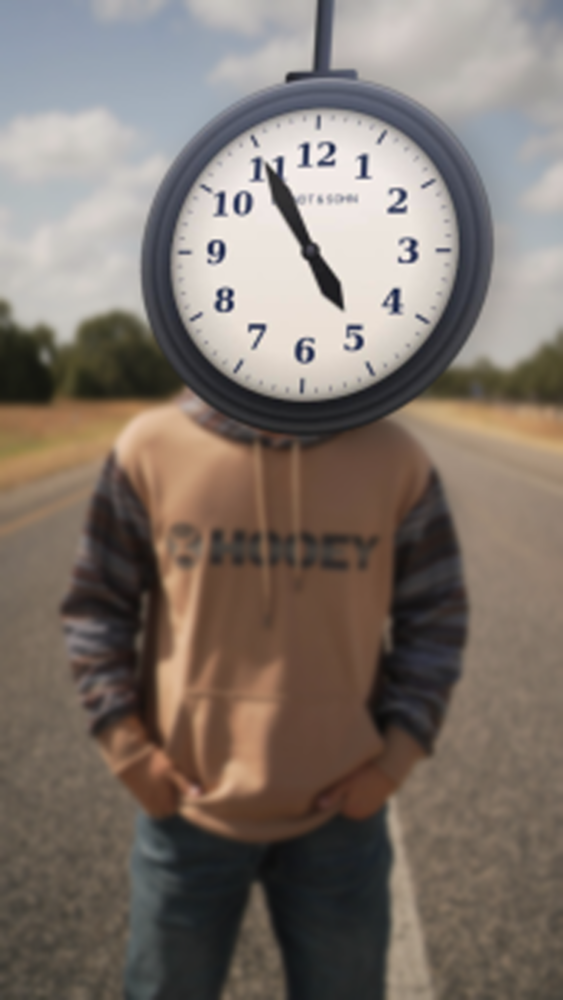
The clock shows 4h55
